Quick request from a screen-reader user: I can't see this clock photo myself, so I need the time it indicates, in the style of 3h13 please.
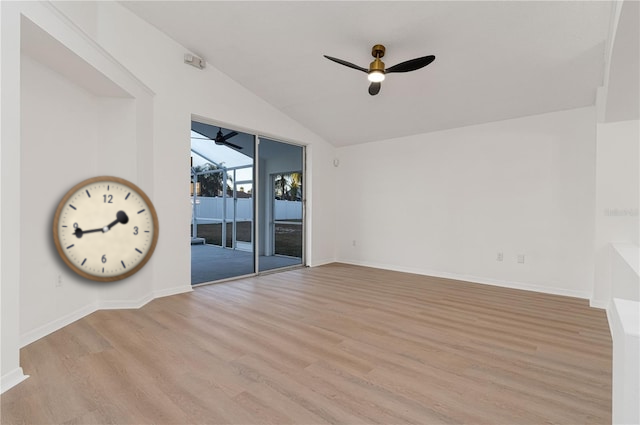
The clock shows 1h43
